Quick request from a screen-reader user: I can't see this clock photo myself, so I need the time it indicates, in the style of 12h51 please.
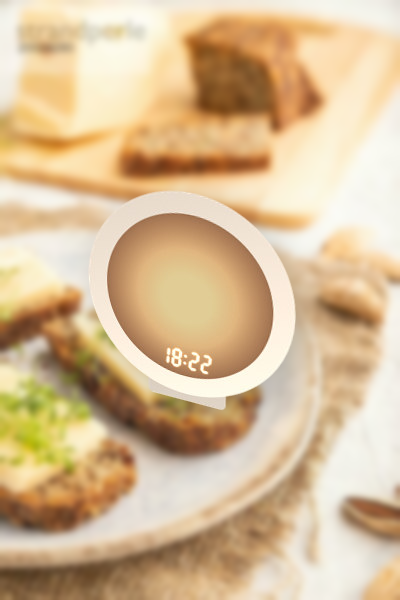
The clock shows 18h22
